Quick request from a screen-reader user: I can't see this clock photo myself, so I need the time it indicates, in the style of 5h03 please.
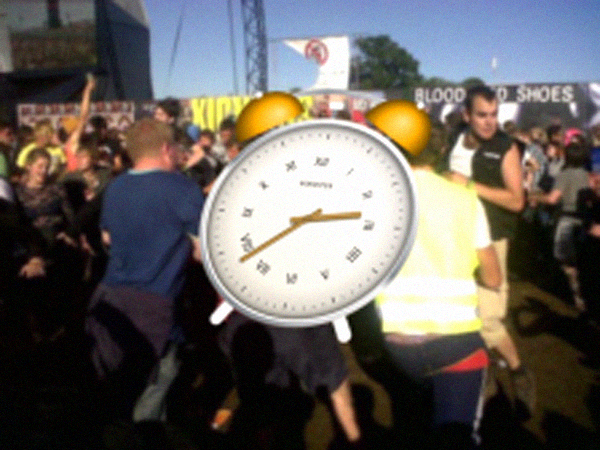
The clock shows 2h38
